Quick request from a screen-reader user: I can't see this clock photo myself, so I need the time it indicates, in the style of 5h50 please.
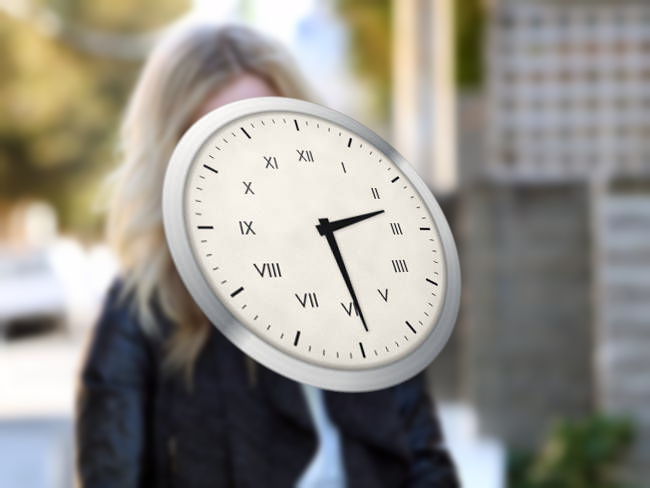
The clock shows 2h29
